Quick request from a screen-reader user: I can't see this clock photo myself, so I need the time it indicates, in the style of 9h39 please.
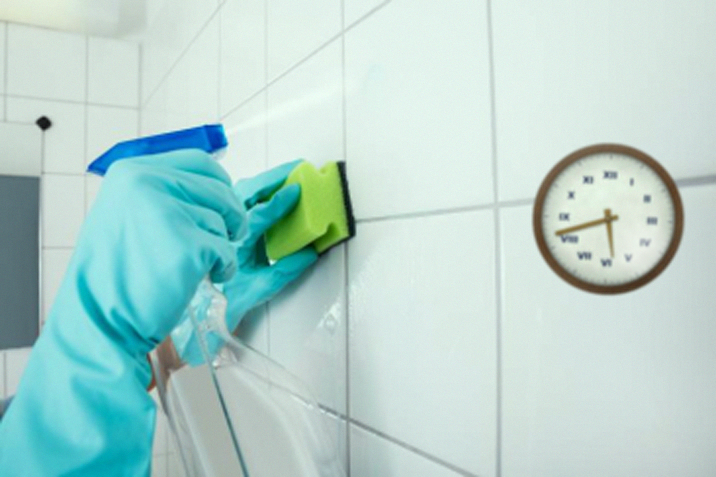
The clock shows 5h42
